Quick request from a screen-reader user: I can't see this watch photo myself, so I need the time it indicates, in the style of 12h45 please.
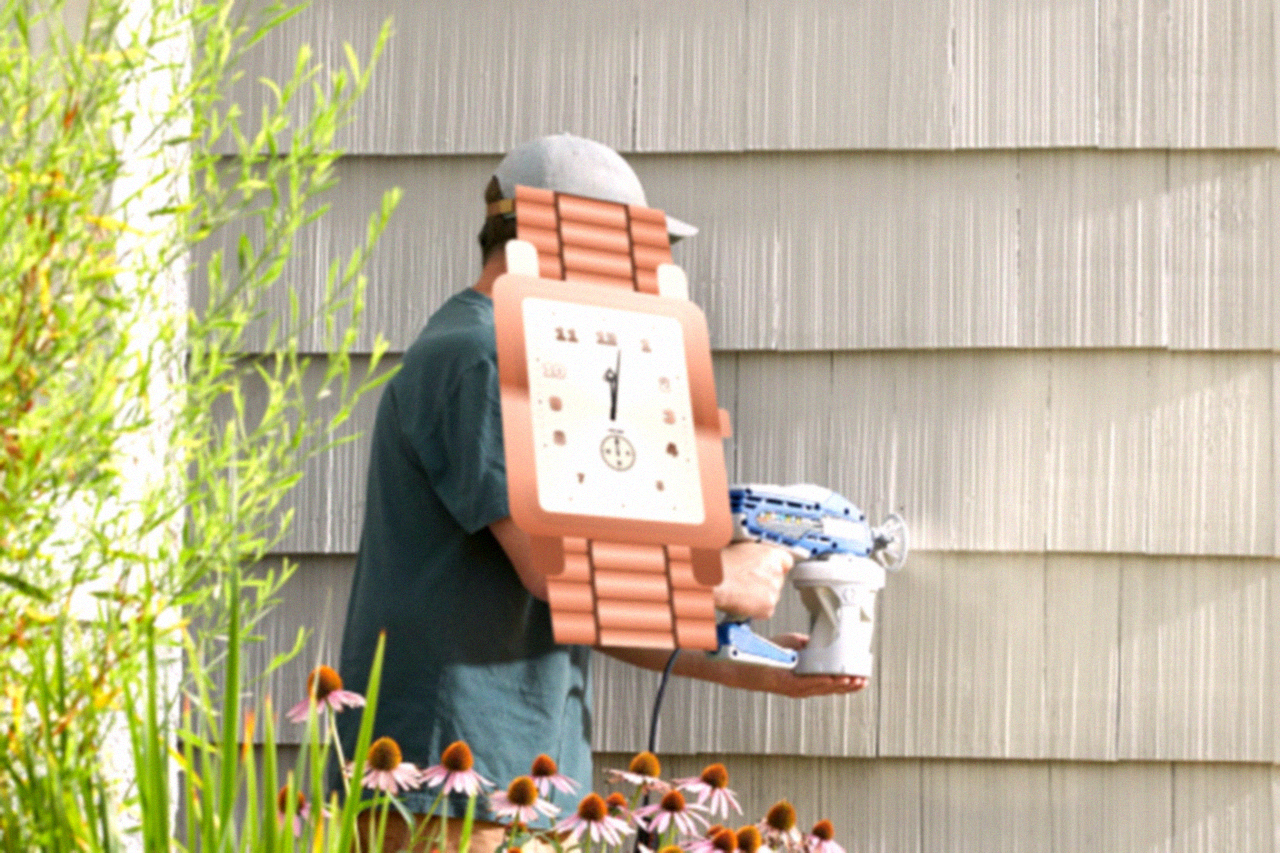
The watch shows 12h02
